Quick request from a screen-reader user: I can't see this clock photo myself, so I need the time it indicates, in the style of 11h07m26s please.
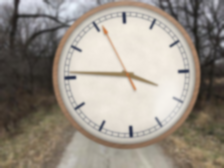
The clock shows 3h45m56s
